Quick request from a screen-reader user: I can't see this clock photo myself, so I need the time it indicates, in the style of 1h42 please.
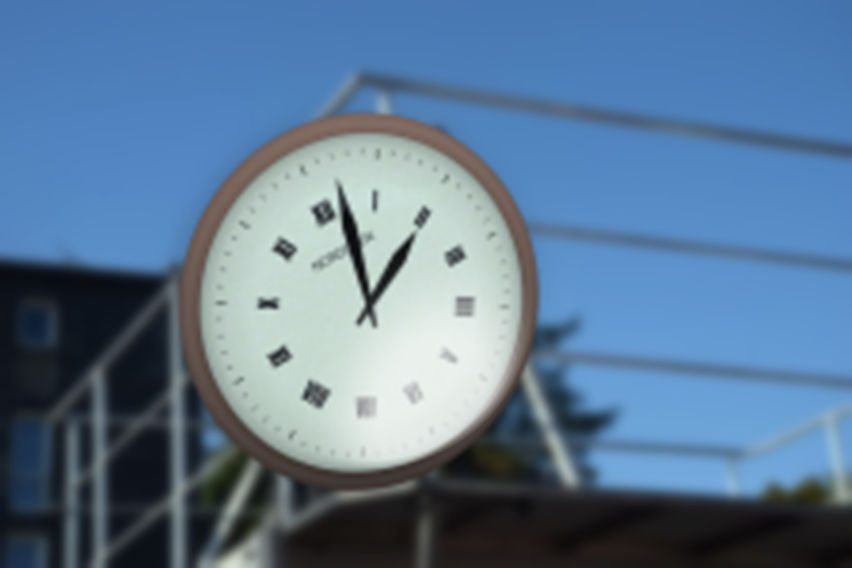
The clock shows 2h02
